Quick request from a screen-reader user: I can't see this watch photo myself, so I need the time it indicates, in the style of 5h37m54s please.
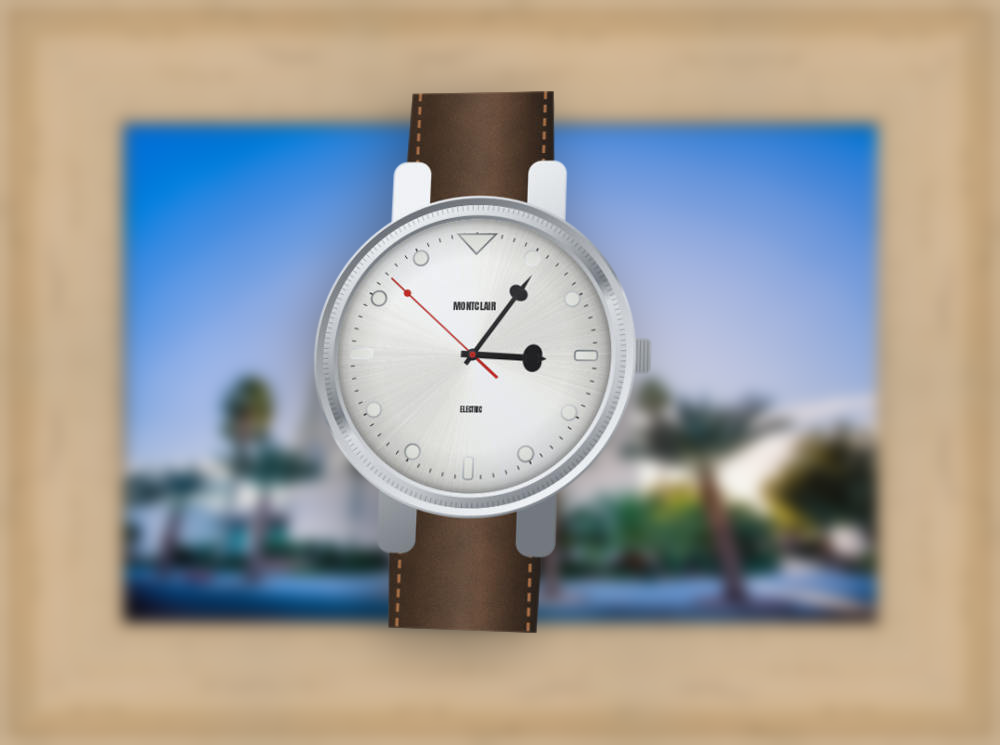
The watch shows 3h05m52s
